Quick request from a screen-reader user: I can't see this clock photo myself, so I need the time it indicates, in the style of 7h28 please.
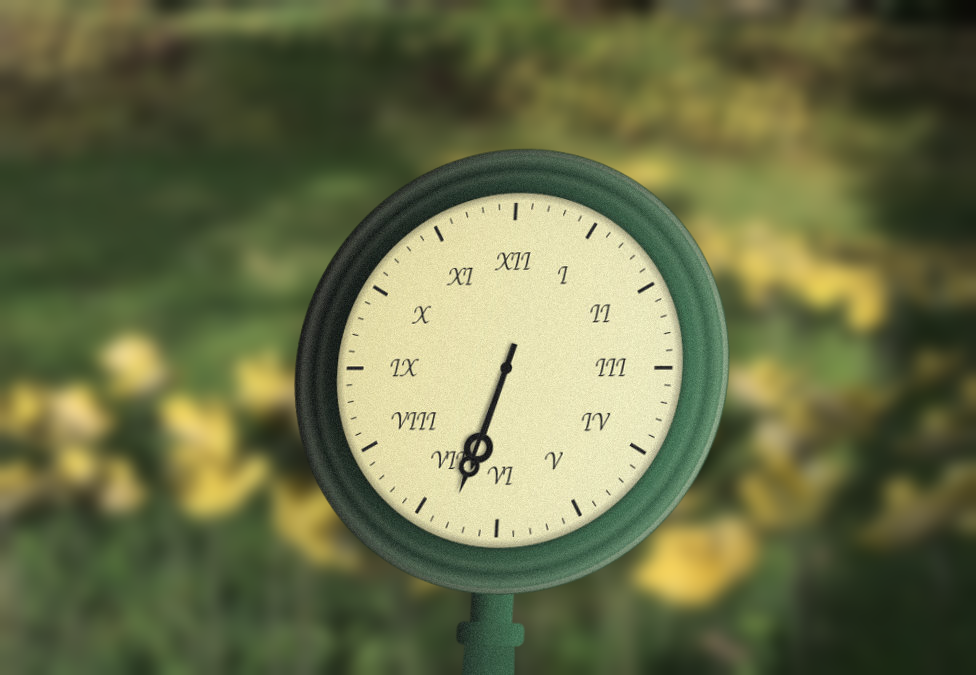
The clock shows 6h33
